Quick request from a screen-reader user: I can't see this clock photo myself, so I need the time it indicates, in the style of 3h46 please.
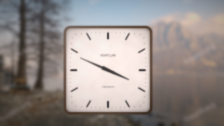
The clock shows 3h49
